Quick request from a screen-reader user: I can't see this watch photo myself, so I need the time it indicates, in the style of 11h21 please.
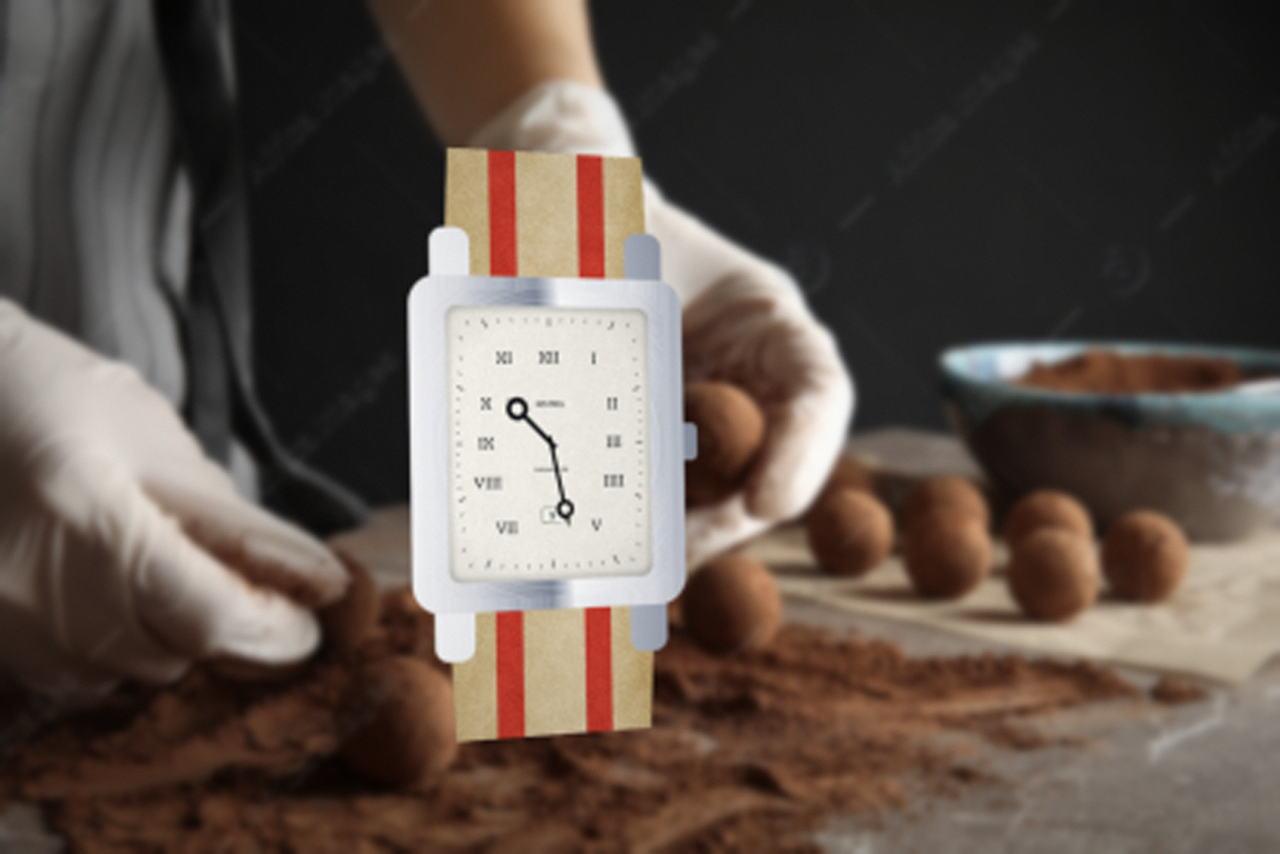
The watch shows 10h28
